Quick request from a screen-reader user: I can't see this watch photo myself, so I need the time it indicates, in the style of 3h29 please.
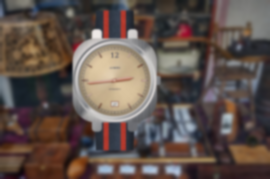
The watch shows 2h44
